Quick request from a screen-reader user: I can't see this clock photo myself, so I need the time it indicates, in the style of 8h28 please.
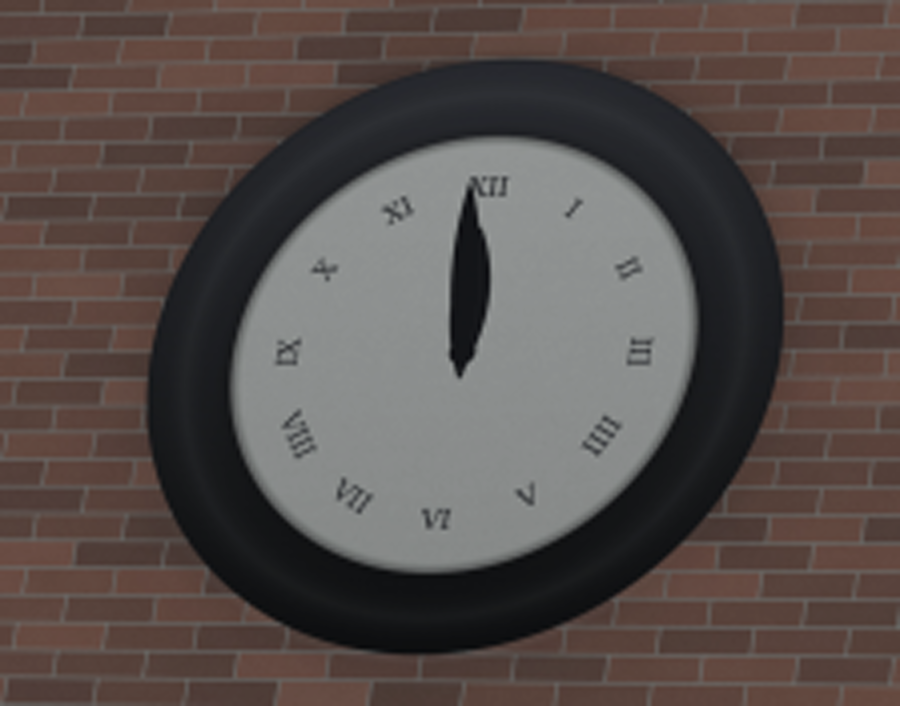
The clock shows 11h59
